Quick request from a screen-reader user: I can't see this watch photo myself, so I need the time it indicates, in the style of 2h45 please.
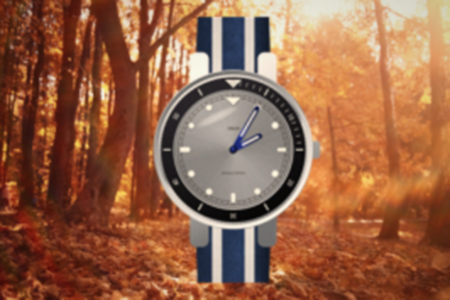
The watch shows 2h05
